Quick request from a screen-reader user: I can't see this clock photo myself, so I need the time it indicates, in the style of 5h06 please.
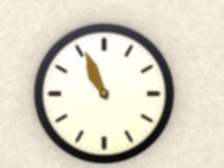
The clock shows 10h56
